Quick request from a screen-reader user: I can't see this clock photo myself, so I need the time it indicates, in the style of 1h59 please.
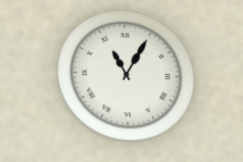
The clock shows 11h05
